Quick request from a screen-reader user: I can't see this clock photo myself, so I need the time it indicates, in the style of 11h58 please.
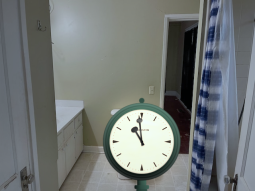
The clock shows 10h59
